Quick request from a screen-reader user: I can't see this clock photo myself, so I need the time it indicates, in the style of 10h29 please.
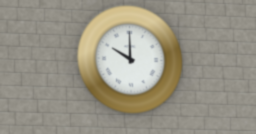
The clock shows 10h00
